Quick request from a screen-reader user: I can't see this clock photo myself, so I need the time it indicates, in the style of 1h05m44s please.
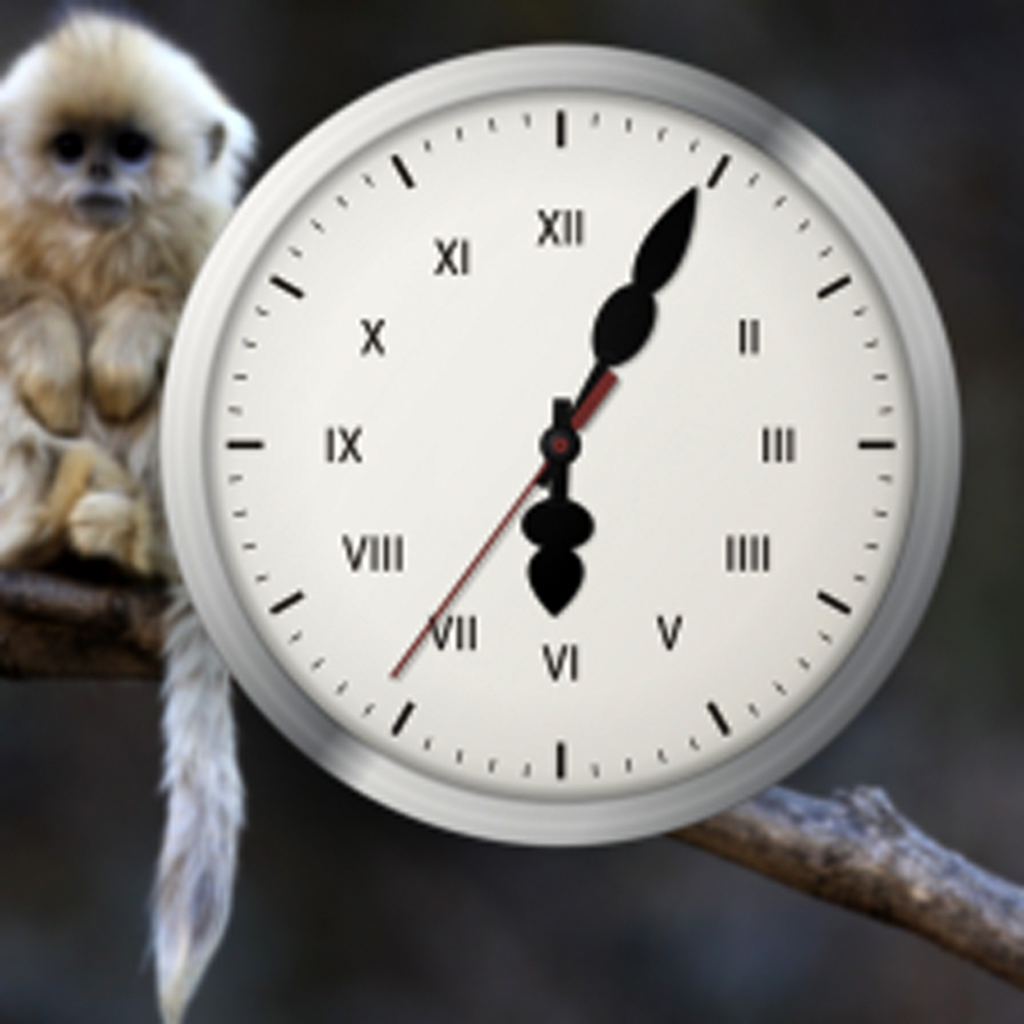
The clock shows 6h04m36s
